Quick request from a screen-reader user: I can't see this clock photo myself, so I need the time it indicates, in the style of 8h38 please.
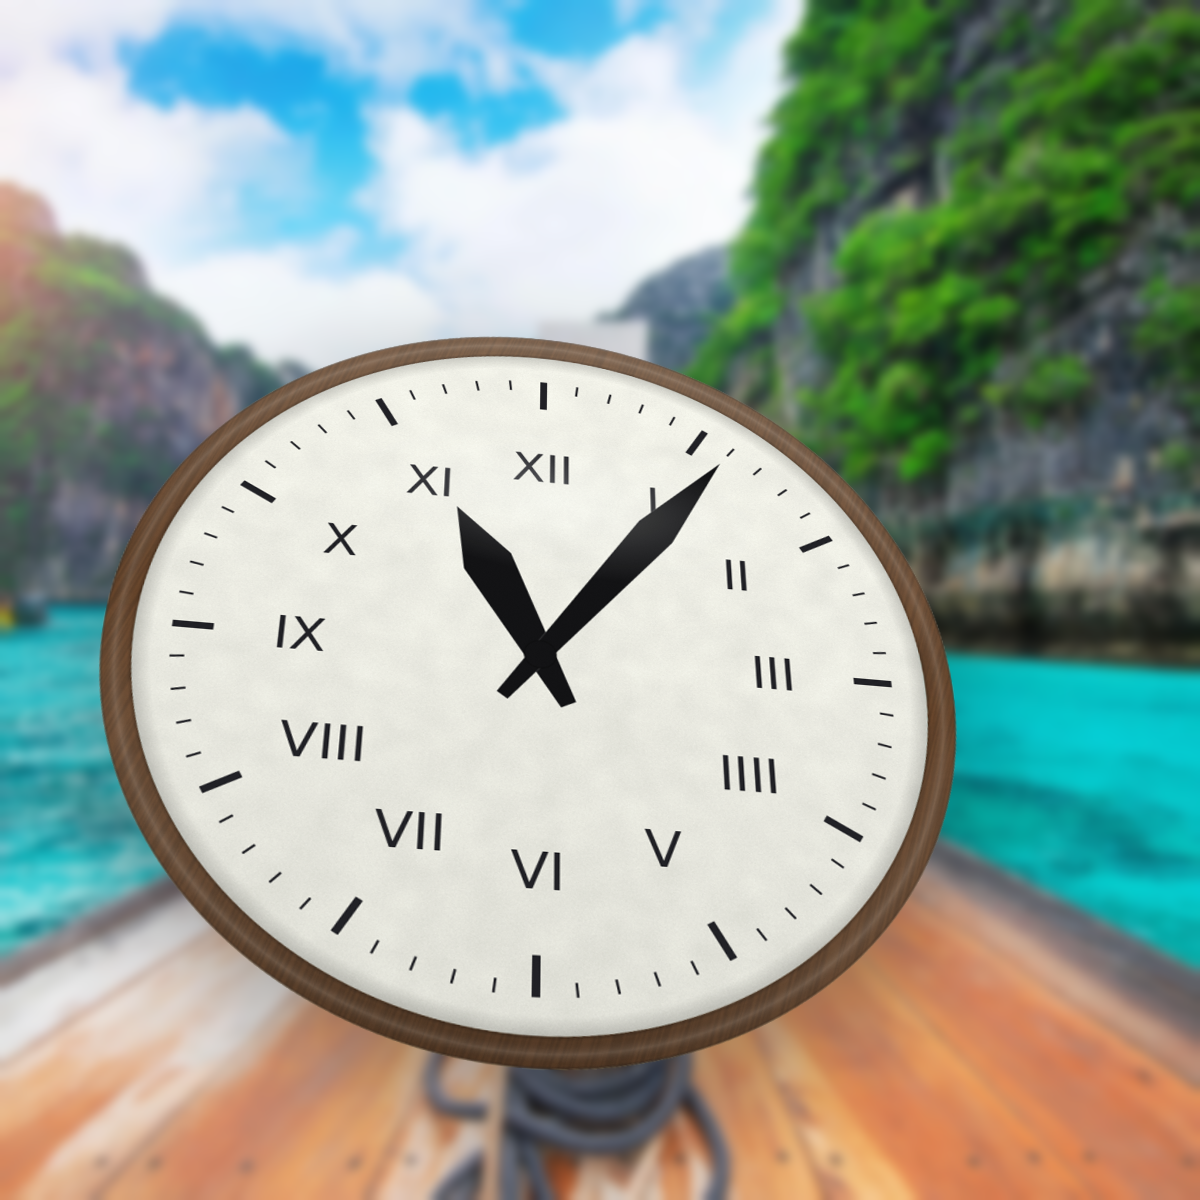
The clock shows 11h06
